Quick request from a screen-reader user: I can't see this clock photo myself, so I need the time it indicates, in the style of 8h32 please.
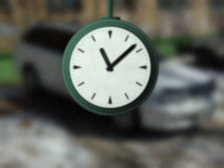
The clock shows 11h08
